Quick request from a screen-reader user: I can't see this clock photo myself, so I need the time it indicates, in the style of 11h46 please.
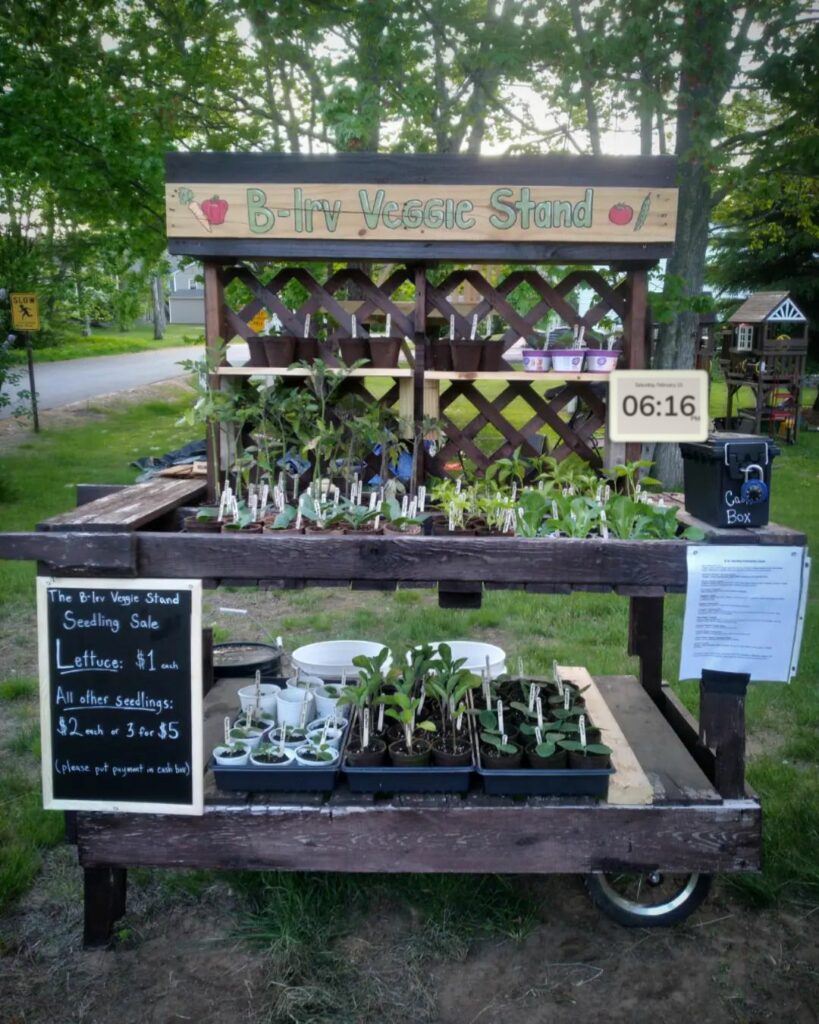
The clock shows 6h16
